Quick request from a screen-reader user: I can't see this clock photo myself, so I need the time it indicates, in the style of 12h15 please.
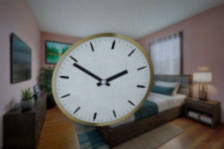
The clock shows 1h49
